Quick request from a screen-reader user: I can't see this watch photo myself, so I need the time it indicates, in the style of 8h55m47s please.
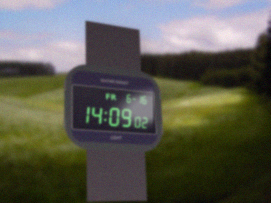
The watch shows 14h09m02s
